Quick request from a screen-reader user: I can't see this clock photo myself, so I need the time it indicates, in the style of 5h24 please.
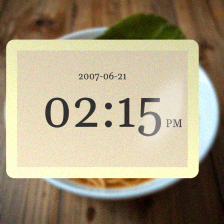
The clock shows 2h15
